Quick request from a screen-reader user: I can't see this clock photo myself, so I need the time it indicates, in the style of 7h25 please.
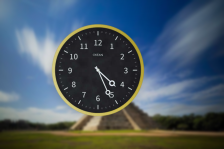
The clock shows 4h26
